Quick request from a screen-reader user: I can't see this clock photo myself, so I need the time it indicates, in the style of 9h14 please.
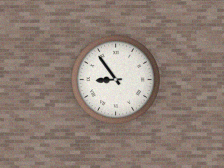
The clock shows 8h54
